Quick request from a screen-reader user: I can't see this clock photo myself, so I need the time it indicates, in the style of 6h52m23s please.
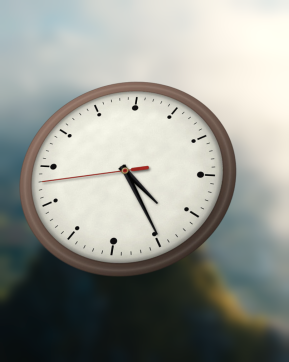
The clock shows 4h24m43s
